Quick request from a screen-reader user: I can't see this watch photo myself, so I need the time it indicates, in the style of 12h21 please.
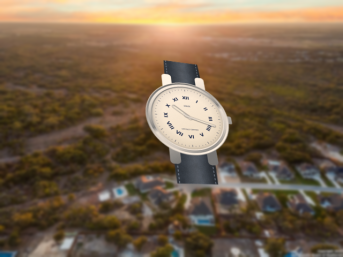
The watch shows 10h18
